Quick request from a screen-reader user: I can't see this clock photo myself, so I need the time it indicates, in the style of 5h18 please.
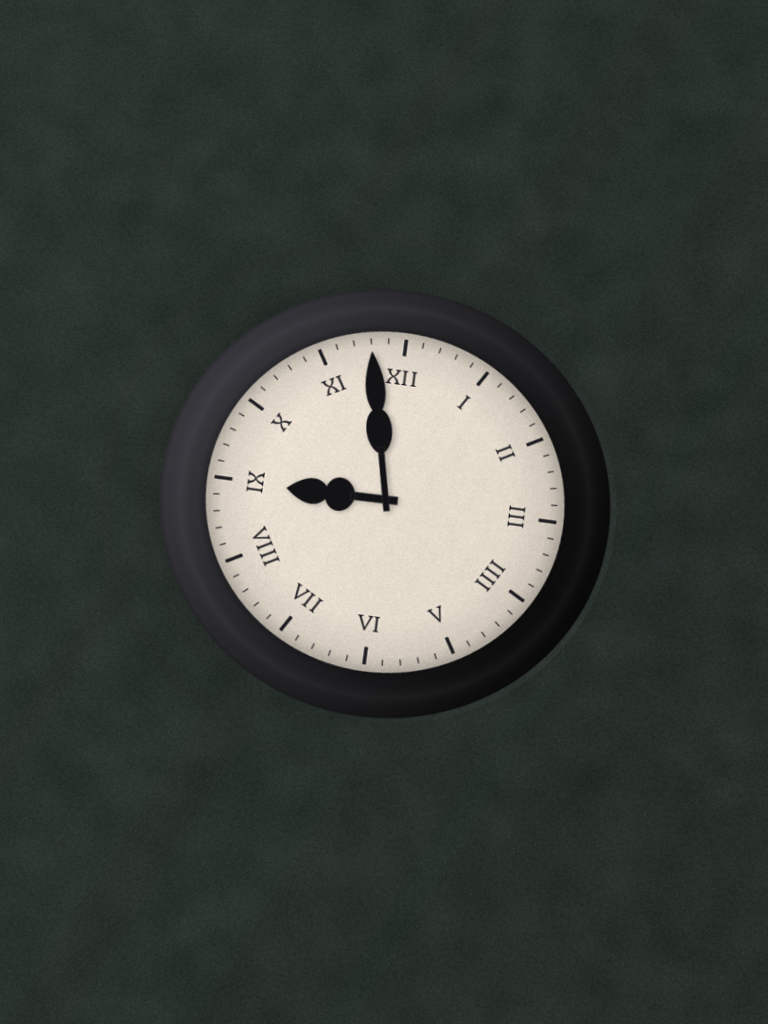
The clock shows 8h58
